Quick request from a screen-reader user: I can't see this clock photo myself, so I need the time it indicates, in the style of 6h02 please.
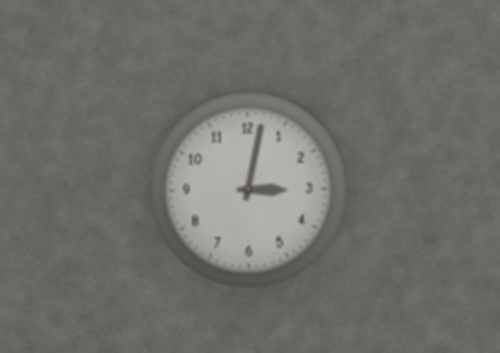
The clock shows 3h02
